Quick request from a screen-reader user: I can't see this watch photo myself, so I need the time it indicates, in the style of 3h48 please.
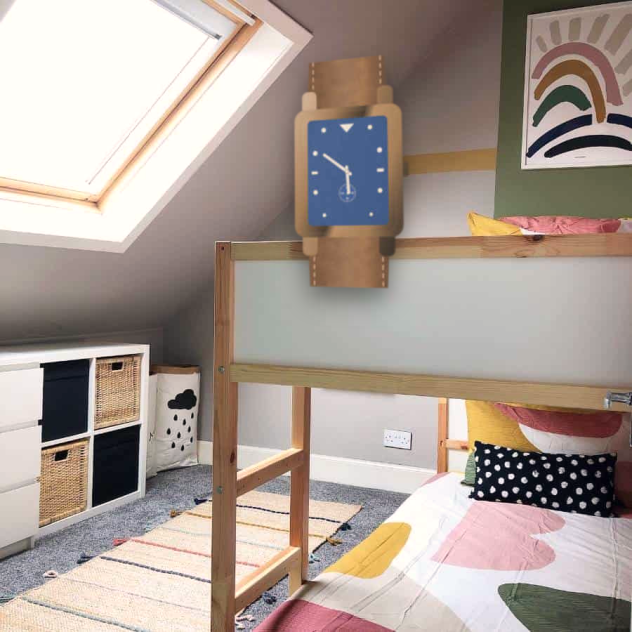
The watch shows 5h51
